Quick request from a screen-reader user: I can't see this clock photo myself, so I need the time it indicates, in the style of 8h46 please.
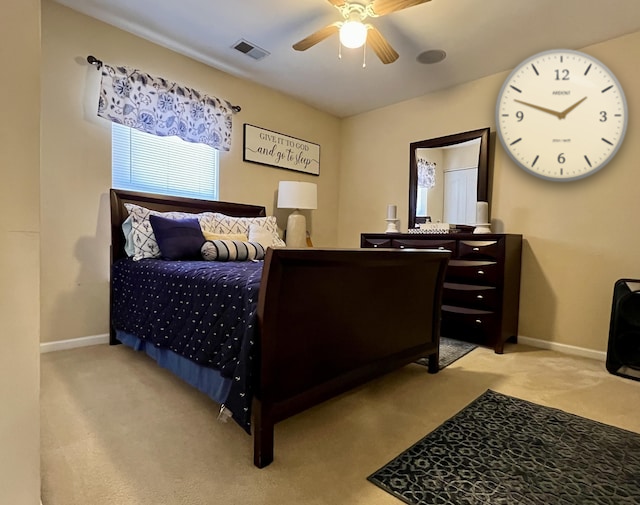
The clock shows 1h48
